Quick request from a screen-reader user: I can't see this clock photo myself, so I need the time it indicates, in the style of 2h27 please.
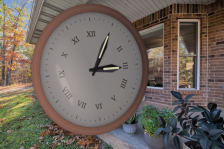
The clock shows 3h05
